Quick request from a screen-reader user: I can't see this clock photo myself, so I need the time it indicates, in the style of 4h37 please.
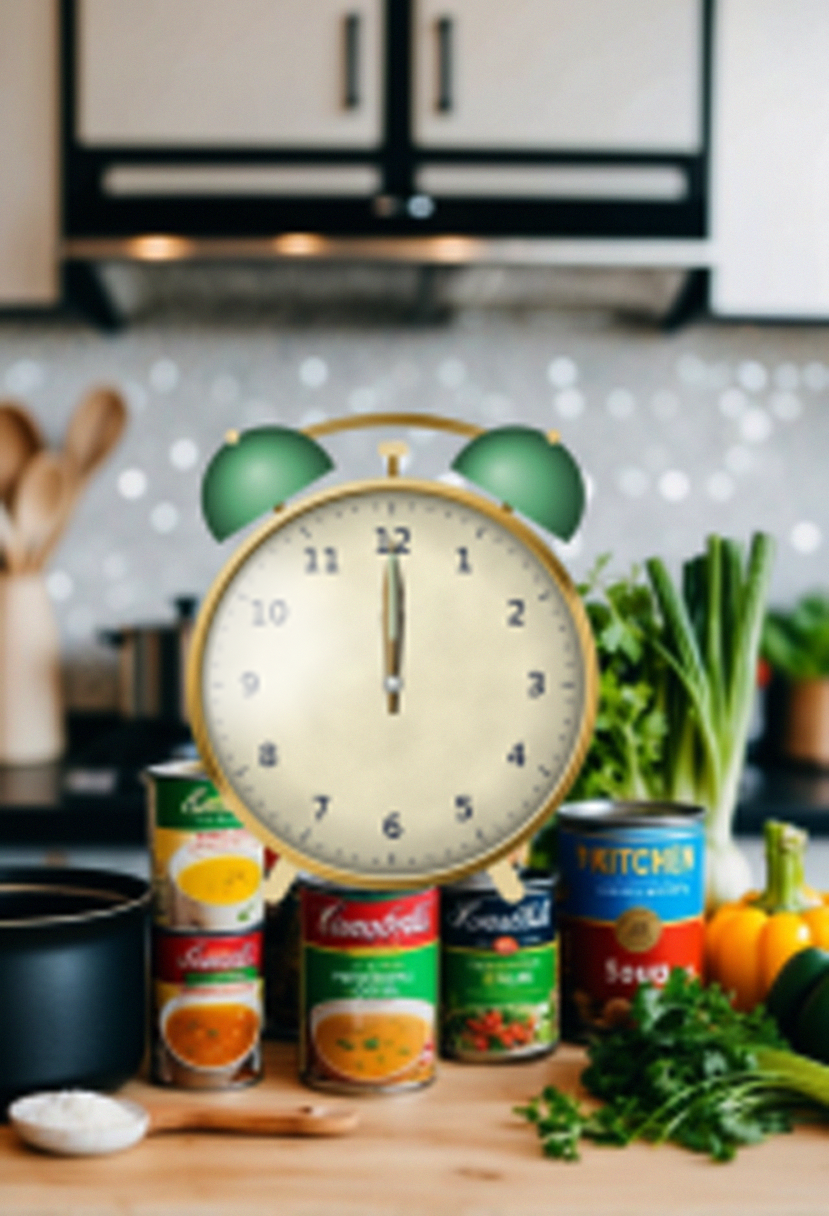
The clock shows 12h00
